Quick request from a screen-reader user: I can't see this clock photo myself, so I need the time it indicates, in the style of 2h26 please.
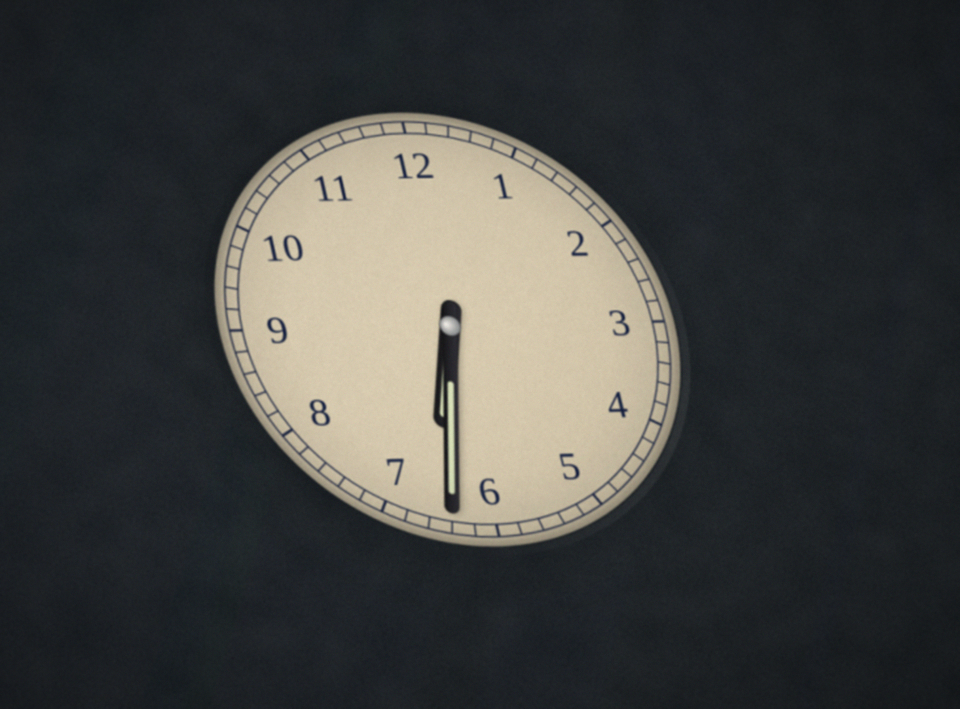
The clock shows 6h32
